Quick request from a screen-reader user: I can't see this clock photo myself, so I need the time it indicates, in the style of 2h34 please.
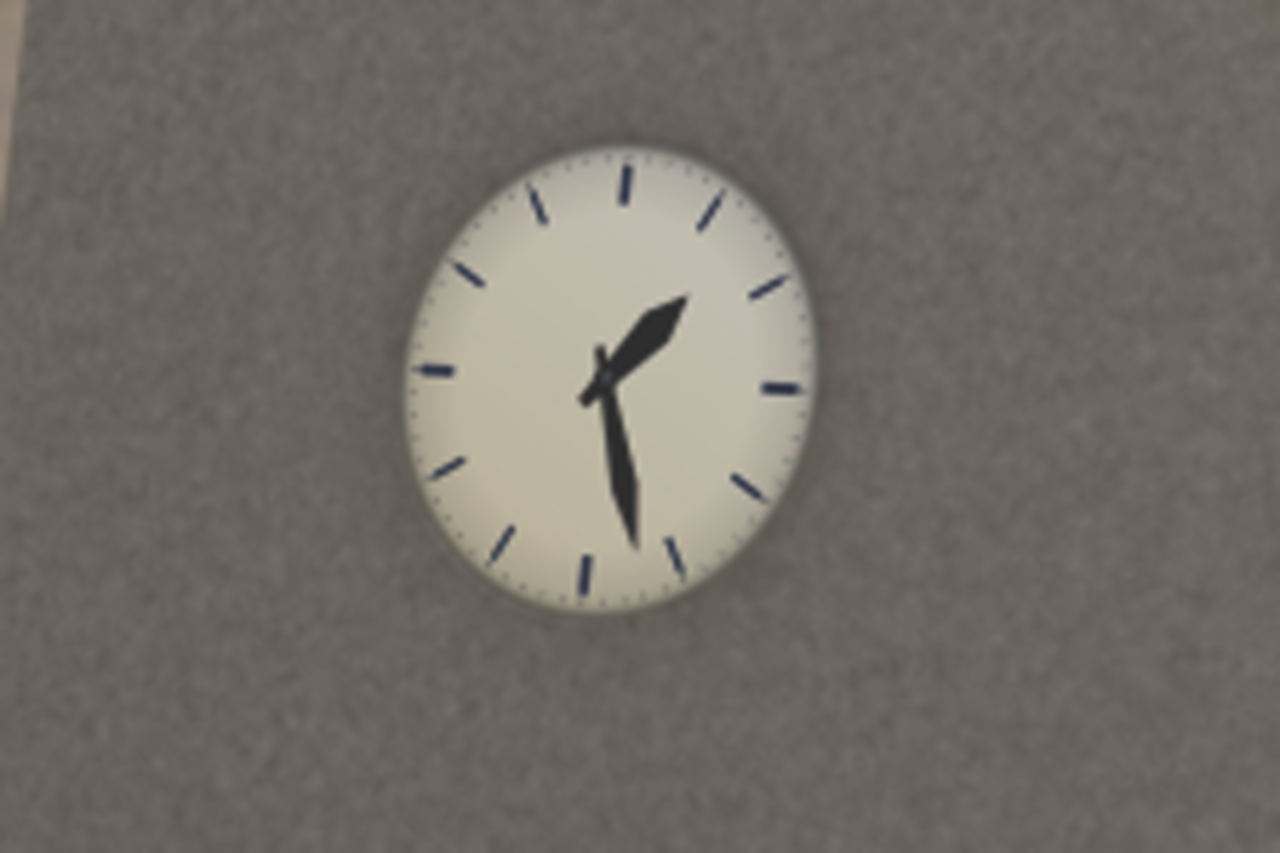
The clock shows 1h27
